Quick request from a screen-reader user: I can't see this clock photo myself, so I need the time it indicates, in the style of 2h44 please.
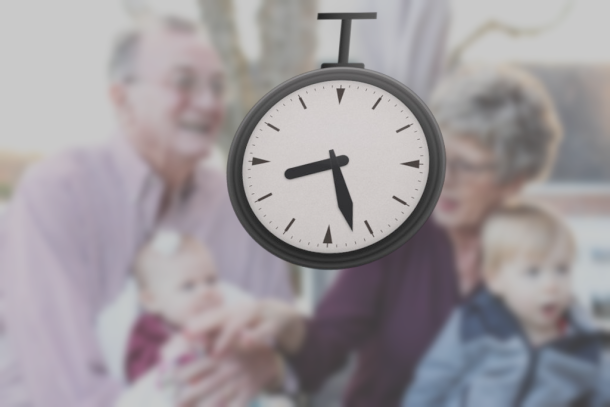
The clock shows 8h27
